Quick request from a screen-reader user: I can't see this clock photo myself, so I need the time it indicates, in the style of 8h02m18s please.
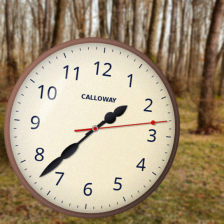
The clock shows 1h37m13s
